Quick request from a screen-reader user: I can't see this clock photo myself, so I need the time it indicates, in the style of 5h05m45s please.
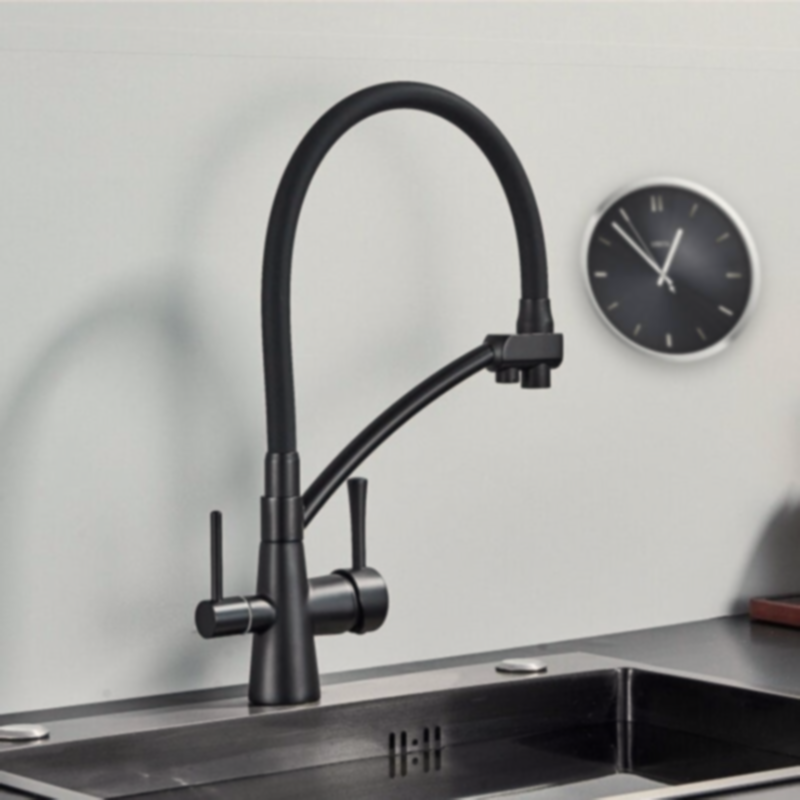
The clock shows 12h52m55s
